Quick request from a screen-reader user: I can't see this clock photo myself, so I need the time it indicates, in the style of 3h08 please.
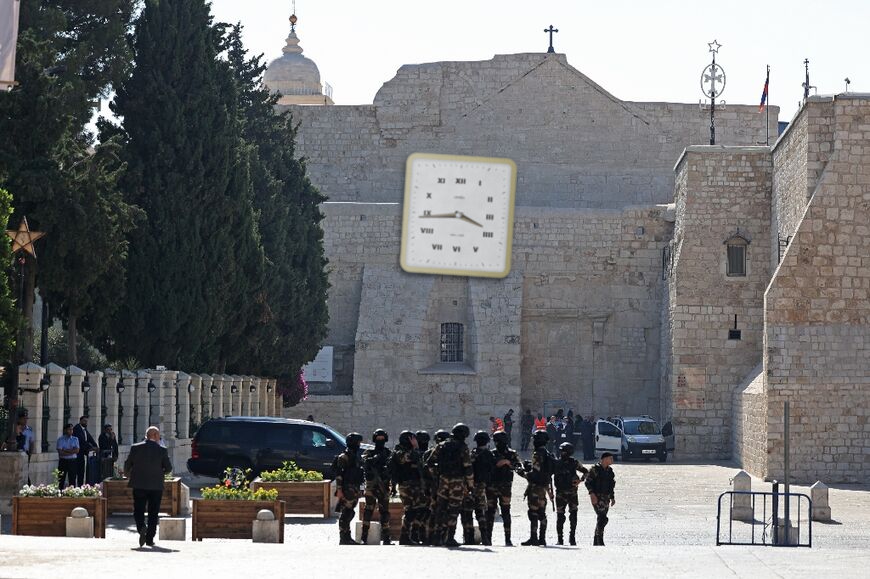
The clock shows 3h44
